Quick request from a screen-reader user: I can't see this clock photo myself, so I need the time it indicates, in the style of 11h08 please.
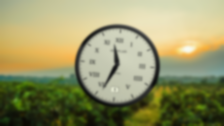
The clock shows 11h34
